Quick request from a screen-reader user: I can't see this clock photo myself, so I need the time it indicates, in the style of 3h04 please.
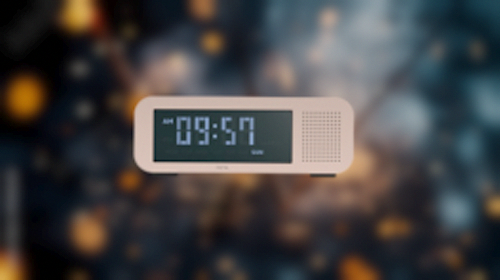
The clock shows 9h57
